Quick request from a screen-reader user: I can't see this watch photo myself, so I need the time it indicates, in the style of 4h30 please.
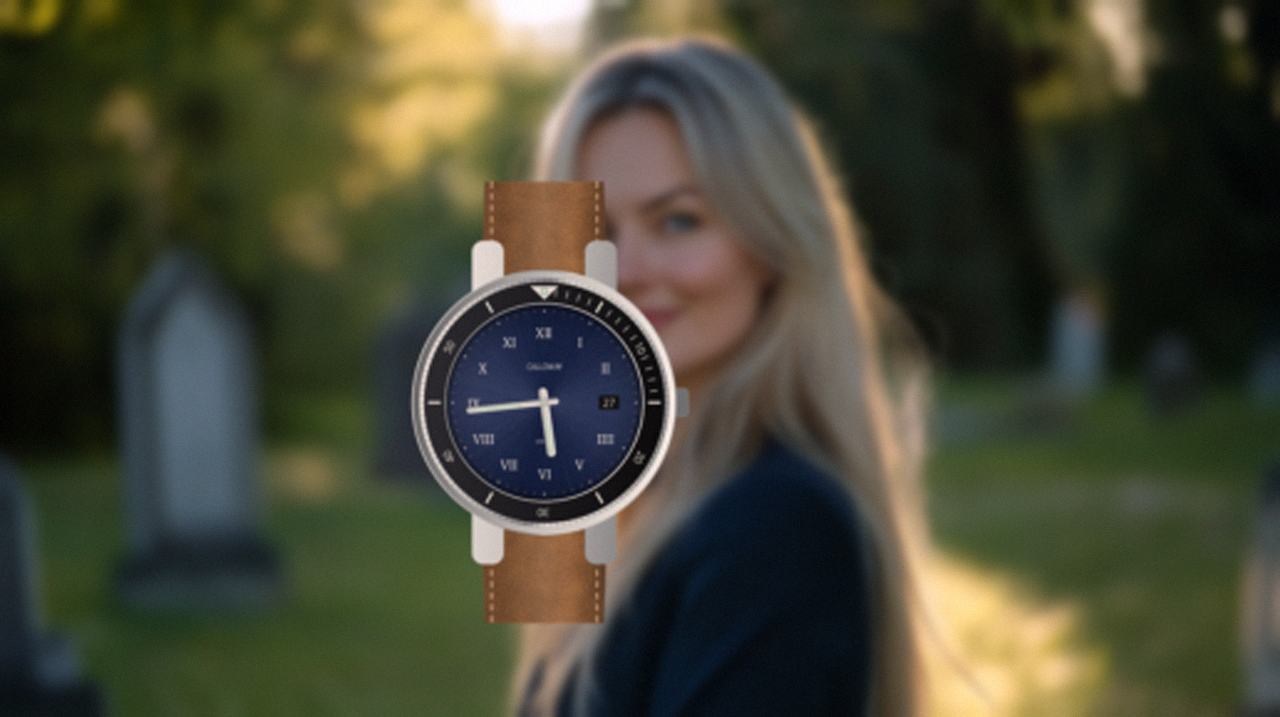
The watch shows 5h44
